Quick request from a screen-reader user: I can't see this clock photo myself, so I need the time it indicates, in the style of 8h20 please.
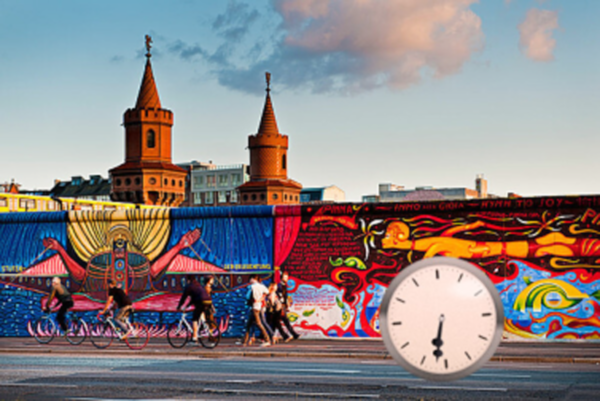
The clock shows 6h32
